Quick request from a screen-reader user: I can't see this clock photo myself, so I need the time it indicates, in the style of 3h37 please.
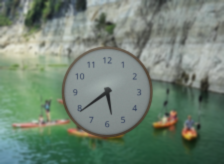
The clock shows 5h39
